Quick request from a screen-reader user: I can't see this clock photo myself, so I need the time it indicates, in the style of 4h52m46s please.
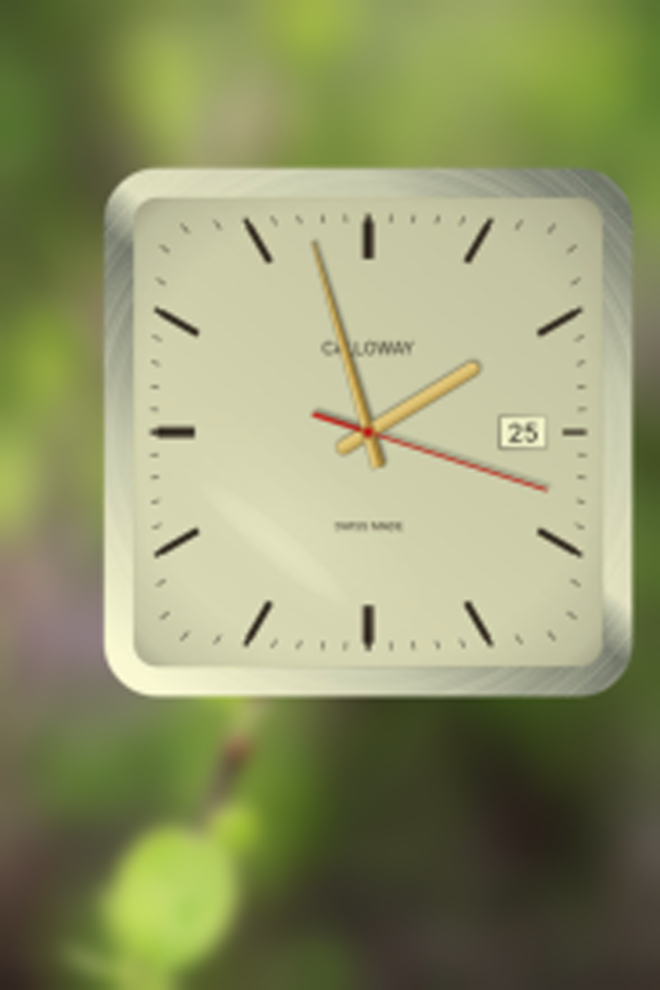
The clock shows 1h57m18s
